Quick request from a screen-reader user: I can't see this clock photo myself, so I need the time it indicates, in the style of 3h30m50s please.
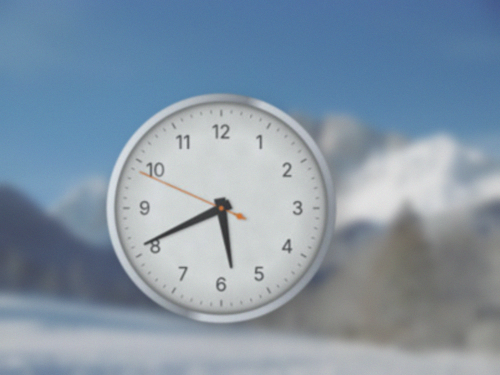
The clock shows 5h40m49s
